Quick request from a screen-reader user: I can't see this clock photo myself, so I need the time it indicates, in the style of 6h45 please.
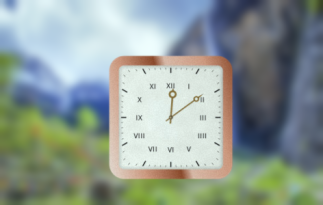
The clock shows 12h09
